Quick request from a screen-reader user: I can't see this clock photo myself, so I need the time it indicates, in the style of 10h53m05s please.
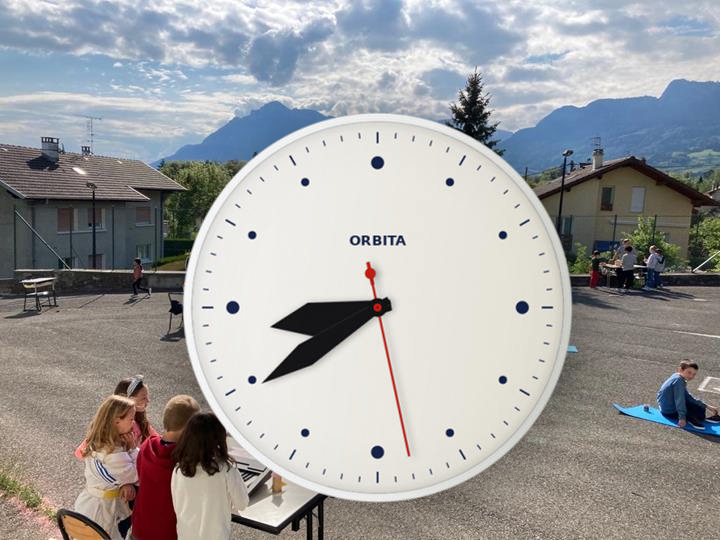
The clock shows 8h39m28s
